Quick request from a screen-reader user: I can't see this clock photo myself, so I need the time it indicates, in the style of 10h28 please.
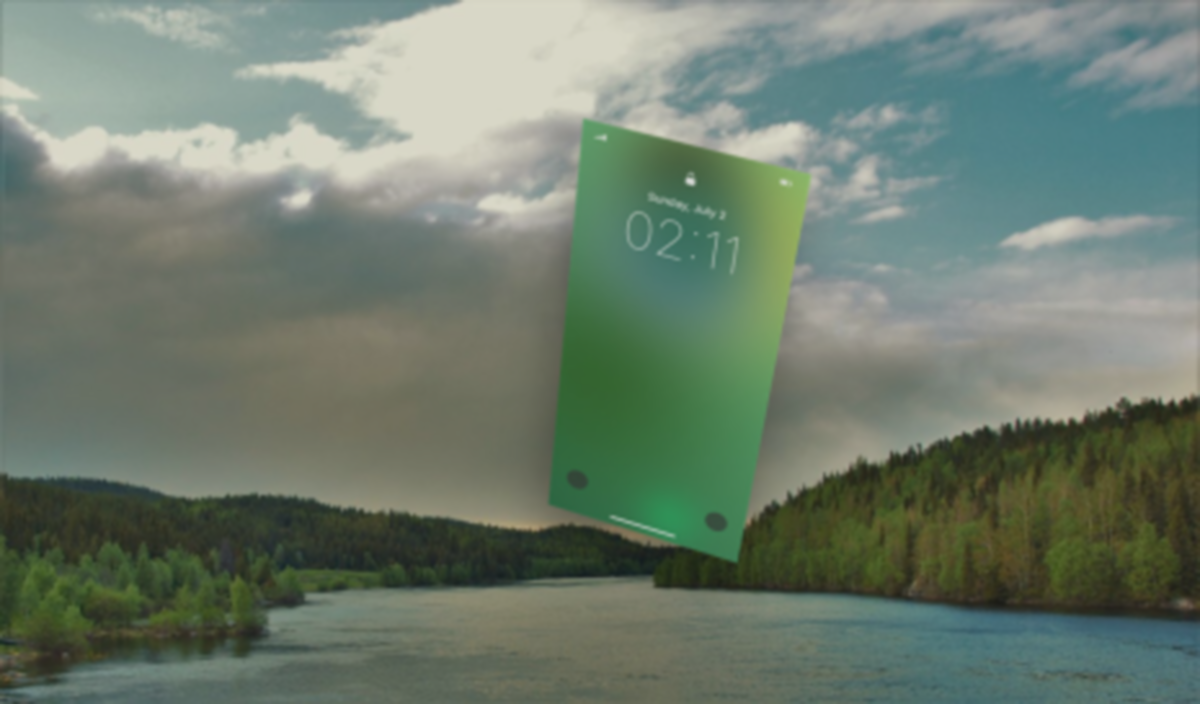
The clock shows 2h11
